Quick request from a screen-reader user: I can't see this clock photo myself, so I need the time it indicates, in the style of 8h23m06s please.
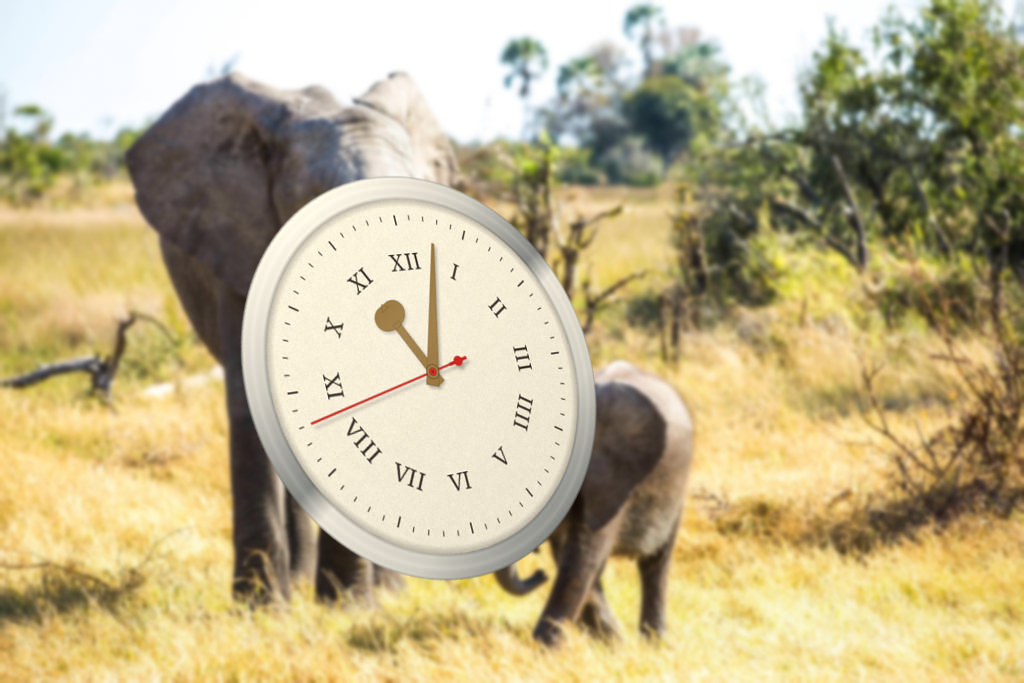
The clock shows 11h02m43s
